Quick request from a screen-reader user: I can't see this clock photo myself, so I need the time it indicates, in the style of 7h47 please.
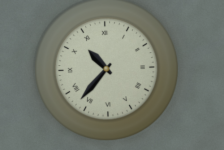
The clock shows 10h37
